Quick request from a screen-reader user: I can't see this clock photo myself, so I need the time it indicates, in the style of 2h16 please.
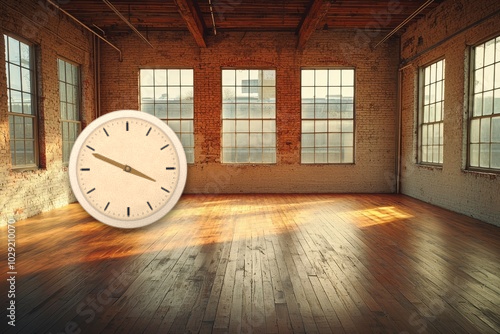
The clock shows 3h49
